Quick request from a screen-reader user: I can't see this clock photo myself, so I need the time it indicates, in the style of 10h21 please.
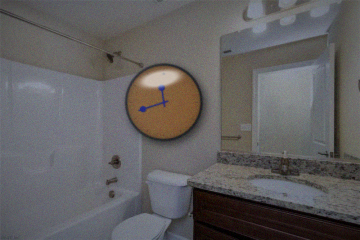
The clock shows 11h42
